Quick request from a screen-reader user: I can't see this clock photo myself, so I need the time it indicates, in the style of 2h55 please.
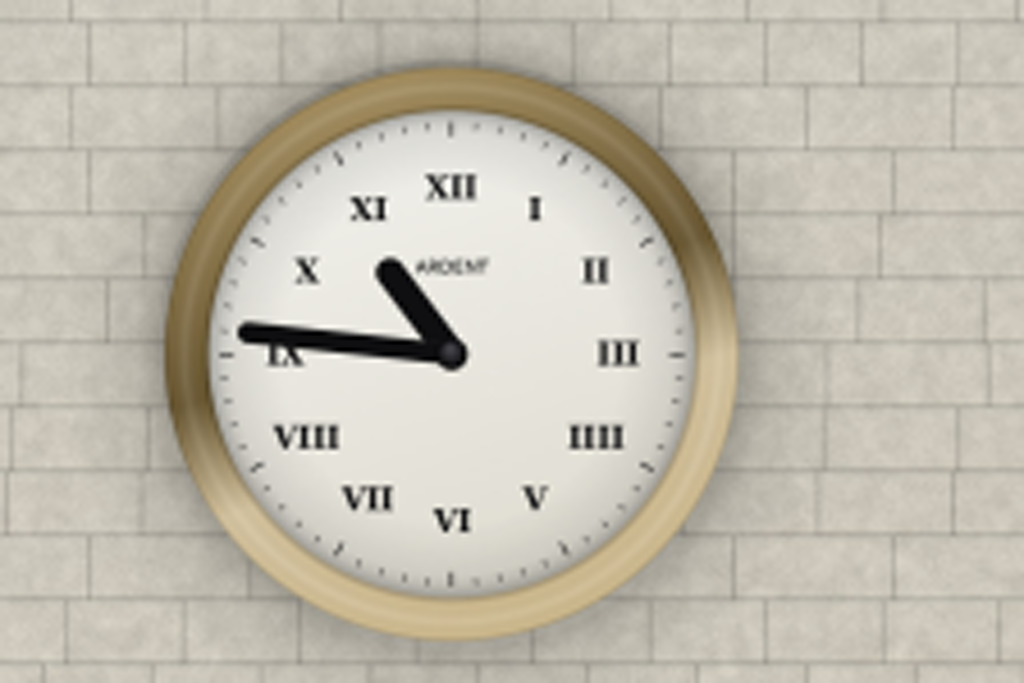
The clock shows 10h46
